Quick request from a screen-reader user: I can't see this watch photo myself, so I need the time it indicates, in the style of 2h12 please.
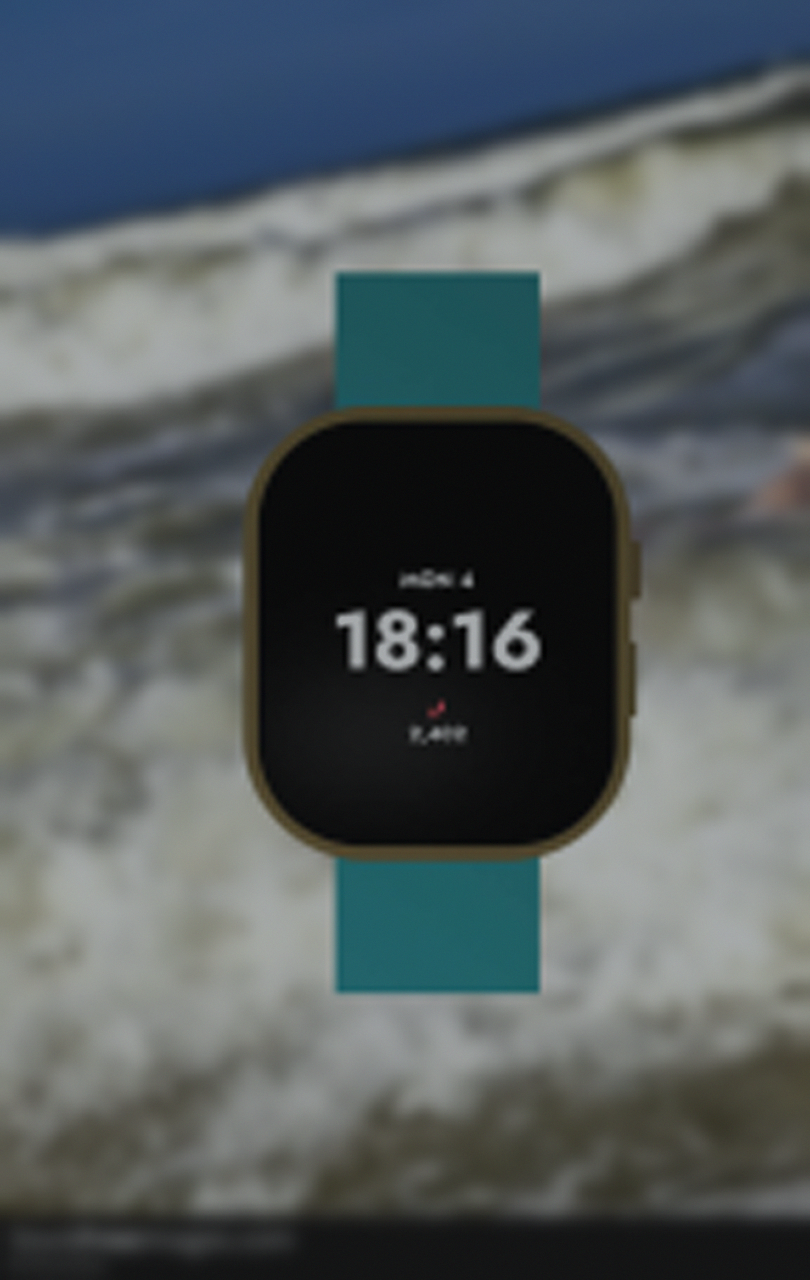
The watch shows 18h16
